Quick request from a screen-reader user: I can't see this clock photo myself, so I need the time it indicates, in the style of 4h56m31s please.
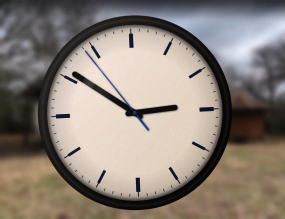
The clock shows 2h50m54s
